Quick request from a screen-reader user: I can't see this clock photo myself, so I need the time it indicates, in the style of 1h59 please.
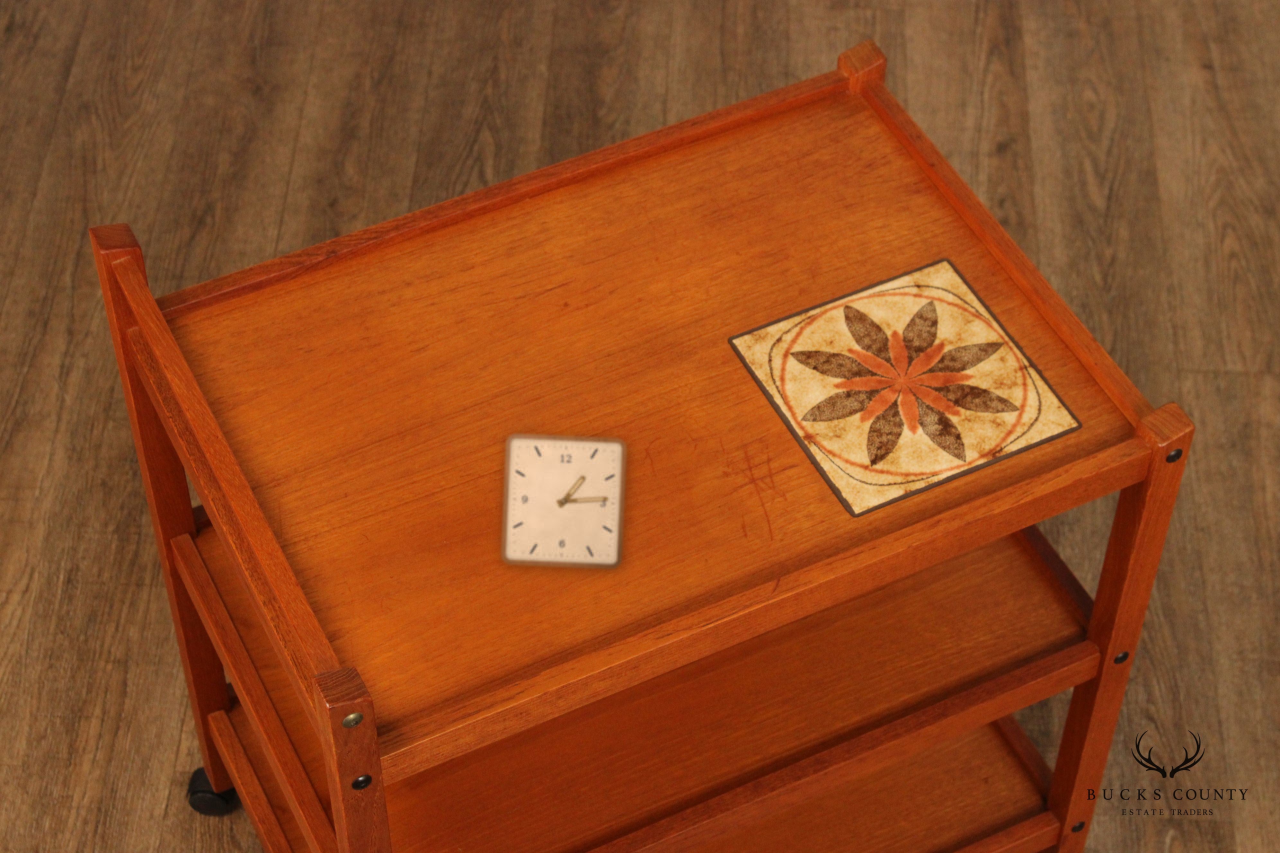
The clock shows 1h14
